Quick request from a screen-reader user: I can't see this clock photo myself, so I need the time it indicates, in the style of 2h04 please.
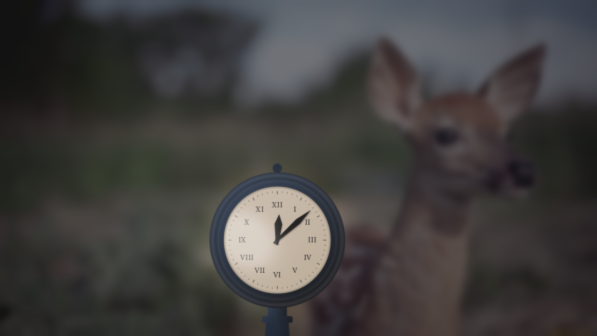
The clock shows 12h08
